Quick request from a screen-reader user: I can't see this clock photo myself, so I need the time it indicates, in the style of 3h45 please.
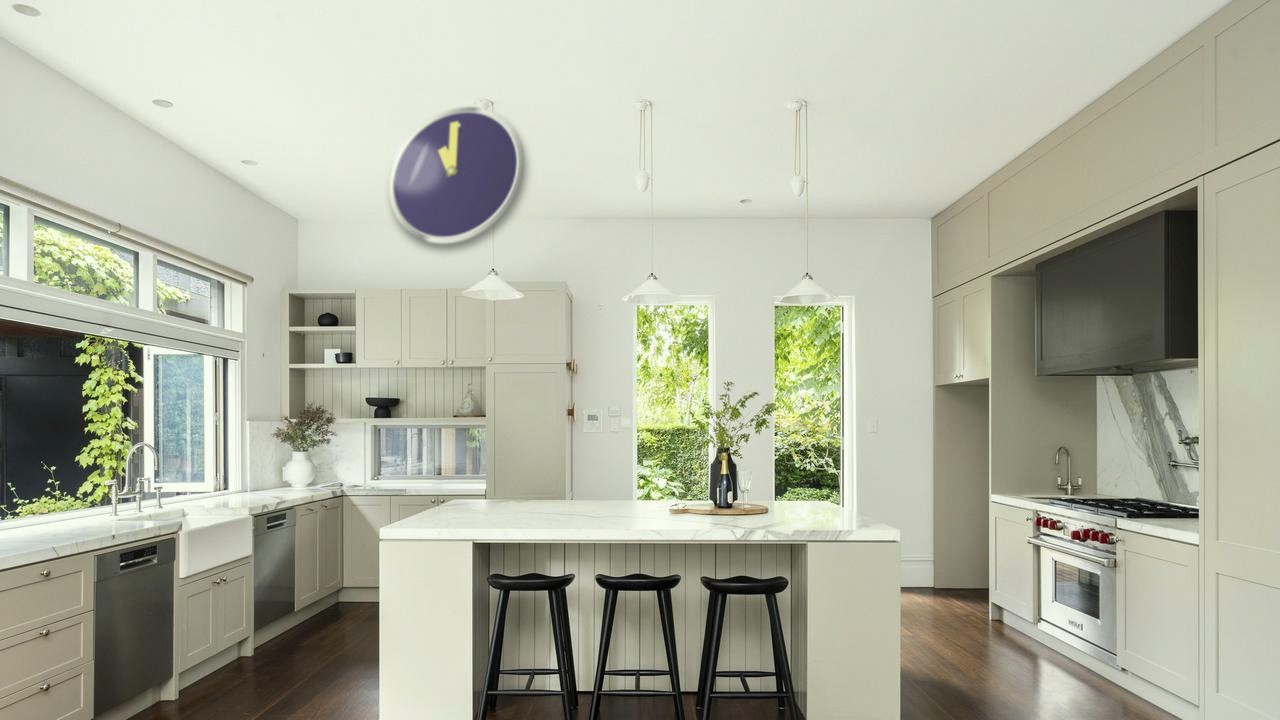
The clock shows 10h59
